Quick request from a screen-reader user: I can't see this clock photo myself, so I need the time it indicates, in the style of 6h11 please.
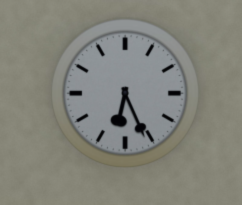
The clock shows 6h26
